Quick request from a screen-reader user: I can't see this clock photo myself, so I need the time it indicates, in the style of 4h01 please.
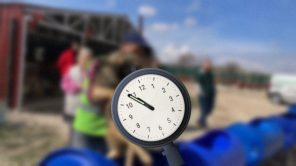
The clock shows 10h54
